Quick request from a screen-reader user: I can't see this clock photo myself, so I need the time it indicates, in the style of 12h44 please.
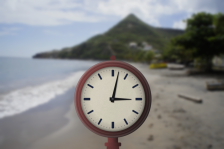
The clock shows 3h02
